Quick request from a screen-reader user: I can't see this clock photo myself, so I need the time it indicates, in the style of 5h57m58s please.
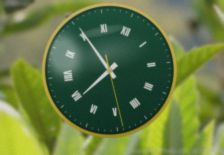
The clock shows 6h50m24s
